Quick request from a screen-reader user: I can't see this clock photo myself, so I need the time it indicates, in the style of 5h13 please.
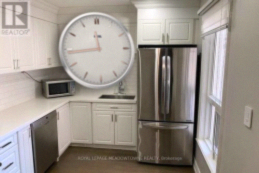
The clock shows 11h44
